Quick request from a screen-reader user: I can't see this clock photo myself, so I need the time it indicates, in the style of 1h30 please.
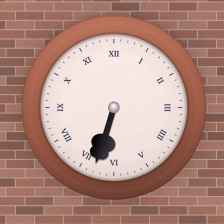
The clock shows 6h33
